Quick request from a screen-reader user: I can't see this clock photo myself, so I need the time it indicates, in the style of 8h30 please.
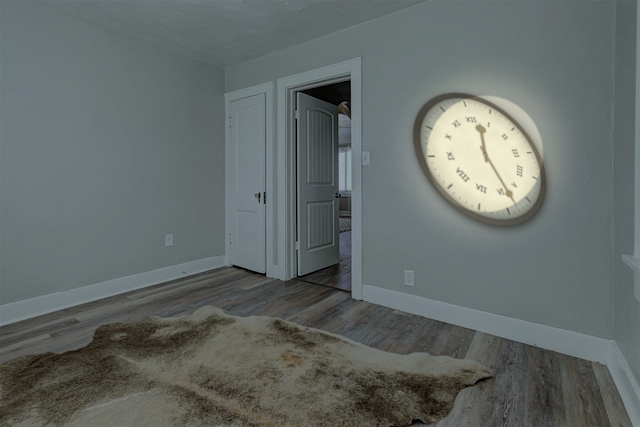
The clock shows 12h28
